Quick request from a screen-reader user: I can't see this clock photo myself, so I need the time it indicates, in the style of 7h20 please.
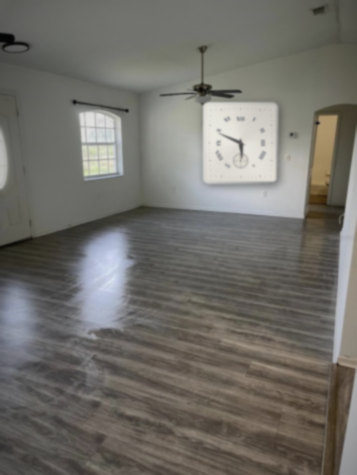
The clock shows 5h49
